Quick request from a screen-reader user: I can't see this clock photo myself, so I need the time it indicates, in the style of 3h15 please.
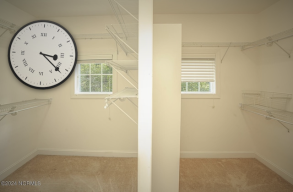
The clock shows 3h22
